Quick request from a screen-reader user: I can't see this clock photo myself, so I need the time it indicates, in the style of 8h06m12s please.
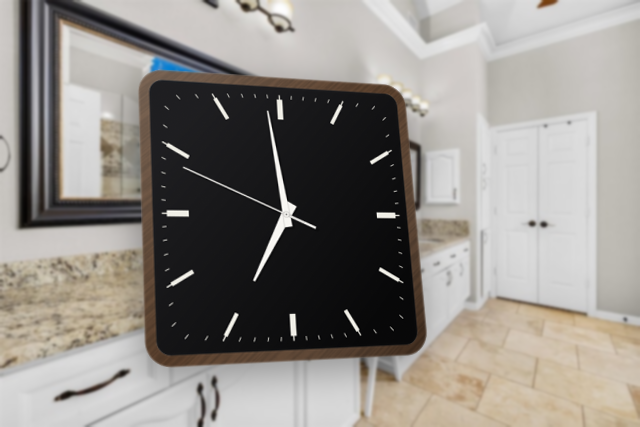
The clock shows 6h58m49s
